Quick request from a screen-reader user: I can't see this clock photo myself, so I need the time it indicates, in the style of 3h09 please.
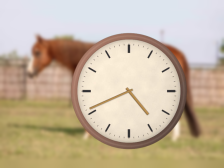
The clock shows 4h41
